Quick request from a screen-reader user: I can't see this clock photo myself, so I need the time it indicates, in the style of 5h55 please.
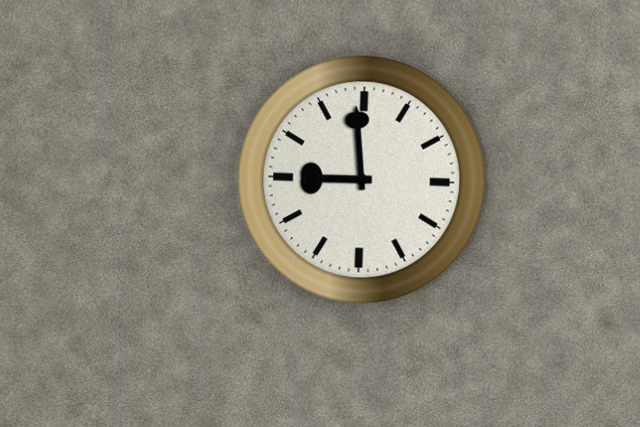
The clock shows 8h59
